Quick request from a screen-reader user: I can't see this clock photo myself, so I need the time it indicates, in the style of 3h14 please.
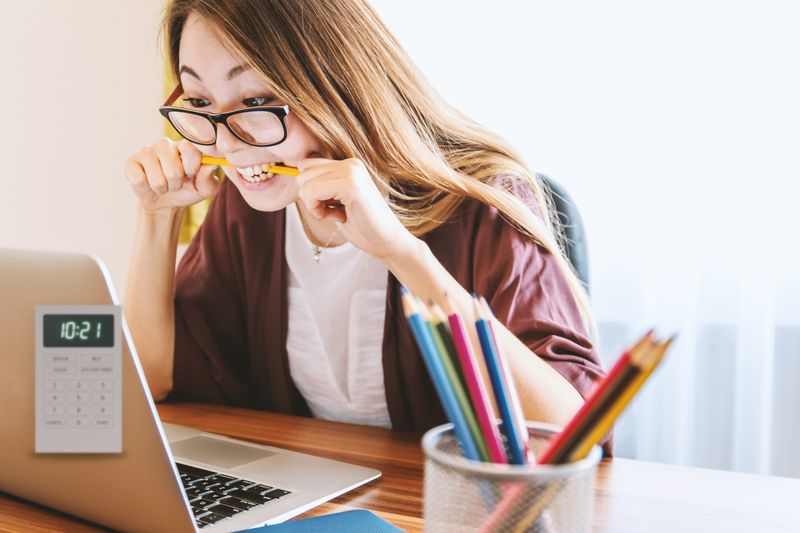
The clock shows 10h21
